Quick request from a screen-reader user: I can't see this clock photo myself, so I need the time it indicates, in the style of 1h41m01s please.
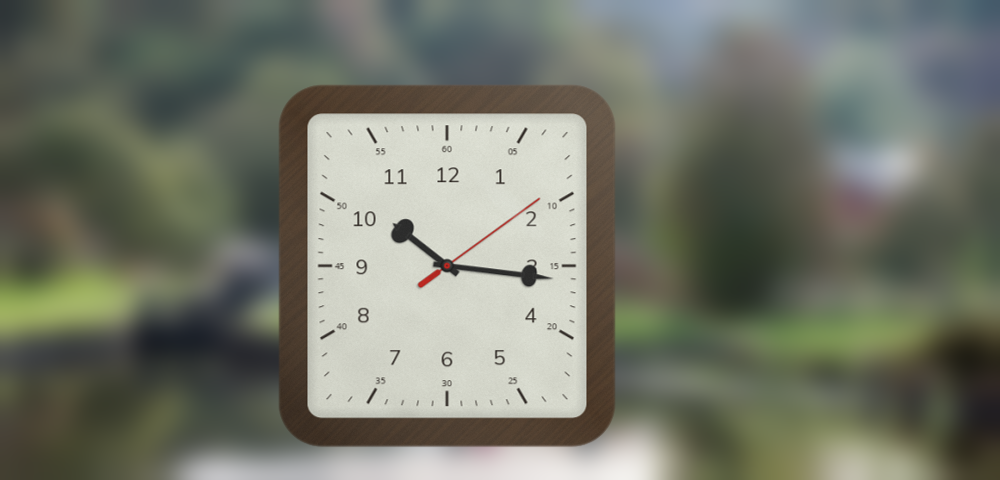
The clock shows 10h16m09s
